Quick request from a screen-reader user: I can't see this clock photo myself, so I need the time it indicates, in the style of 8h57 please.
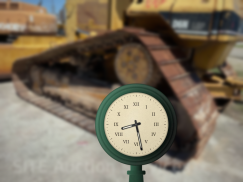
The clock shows 8h28
